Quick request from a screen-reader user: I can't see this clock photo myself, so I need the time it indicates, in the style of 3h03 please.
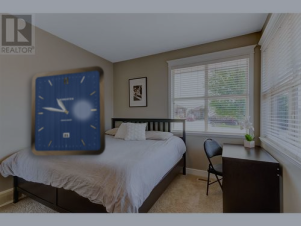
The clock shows 10h47
